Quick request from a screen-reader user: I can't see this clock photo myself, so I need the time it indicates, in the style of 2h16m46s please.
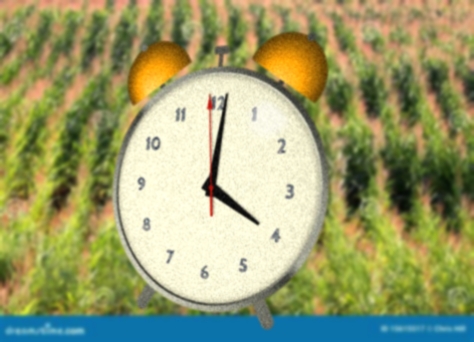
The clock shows 4h00m59s
